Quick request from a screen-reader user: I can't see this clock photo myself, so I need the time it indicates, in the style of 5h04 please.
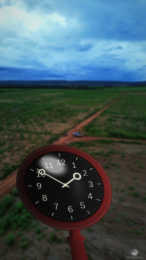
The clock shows 1h51
